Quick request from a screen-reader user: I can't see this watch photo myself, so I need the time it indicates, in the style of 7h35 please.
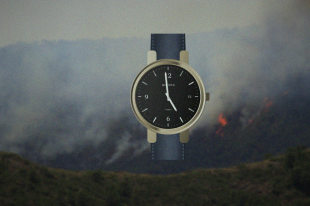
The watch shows 4h59
